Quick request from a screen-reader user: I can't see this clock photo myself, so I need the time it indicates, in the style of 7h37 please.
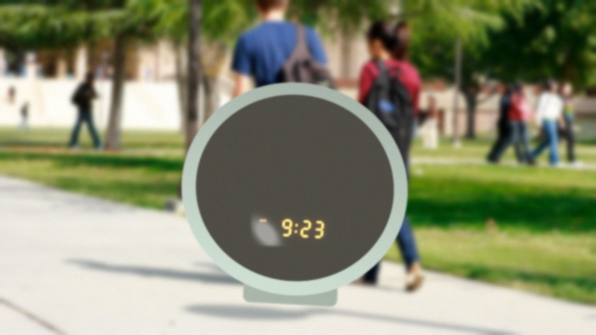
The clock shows 9h23
